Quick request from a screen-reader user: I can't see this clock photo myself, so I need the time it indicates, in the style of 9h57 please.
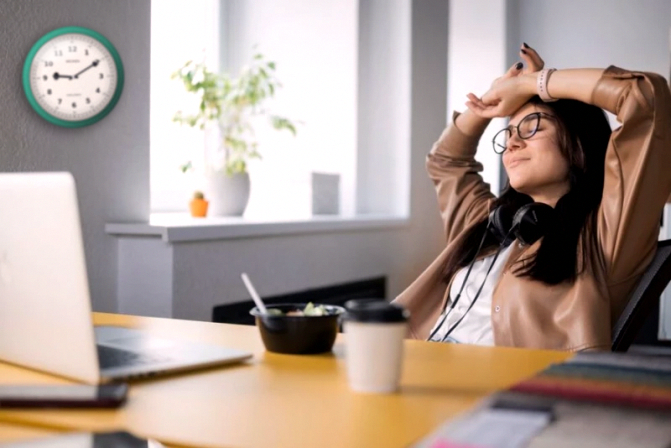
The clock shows 9h10
